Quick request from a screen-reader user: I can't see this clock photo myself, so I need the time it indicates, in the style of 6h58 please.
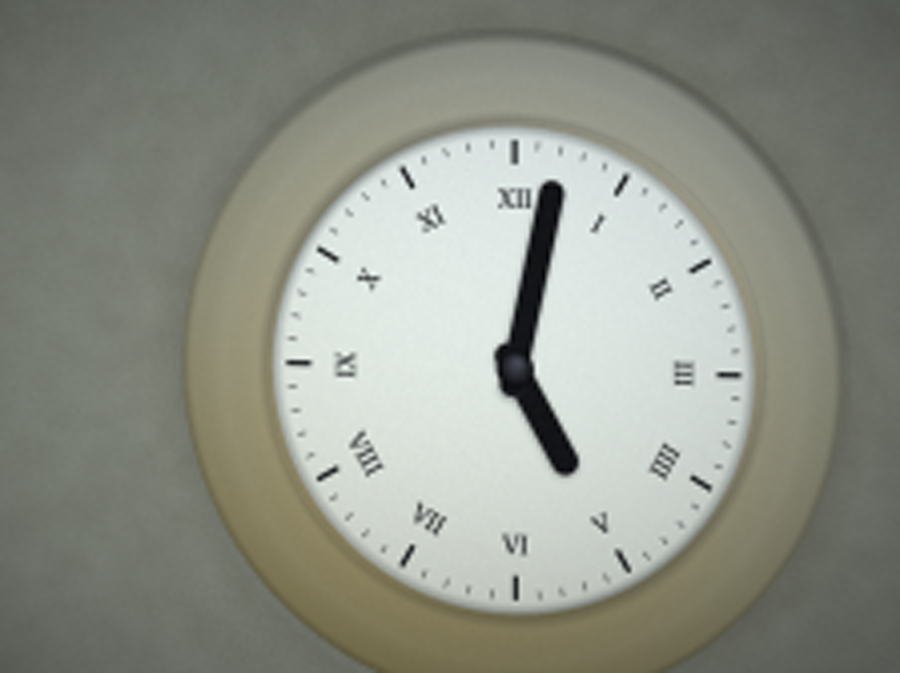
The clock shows 5h02
